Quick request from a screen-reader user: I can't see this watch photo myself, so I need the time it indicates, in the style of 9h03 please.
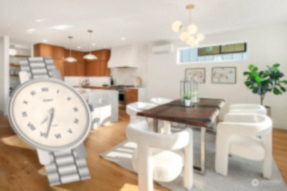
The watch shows 7h34
